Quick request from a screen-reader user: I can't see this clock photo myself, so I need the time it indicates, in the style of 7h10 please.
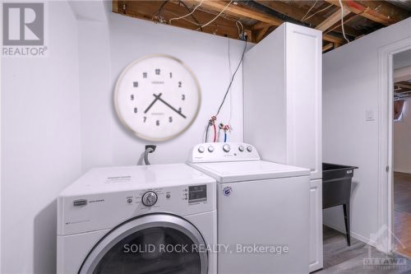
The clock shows 7h21
